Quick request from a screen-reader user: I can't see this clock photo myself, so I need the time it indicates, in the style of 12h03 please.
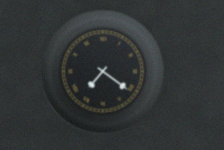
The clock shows 7h21
